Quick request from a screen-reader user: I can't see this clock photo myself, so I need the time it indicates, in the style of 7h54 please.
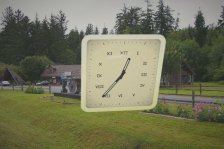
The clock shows 12h36
